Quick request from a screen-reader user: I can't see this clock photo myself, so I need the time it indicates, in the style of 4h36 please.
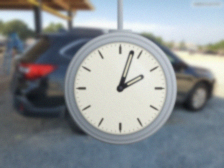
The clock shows 2h03
